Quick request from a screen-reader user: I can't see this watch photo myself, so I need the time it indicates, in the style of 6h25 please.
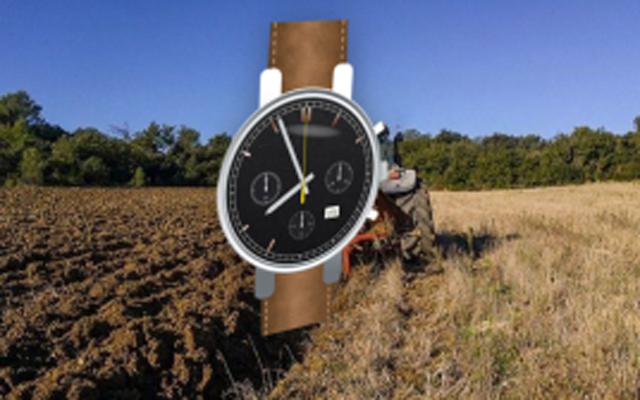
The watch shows 7h56
